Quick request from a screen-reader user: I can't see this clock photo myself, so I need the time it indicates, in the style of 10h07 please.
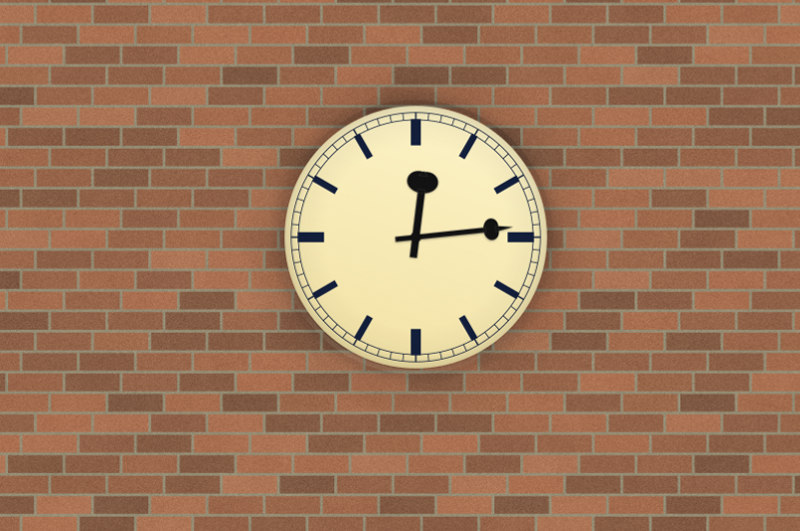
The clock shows 12h14
